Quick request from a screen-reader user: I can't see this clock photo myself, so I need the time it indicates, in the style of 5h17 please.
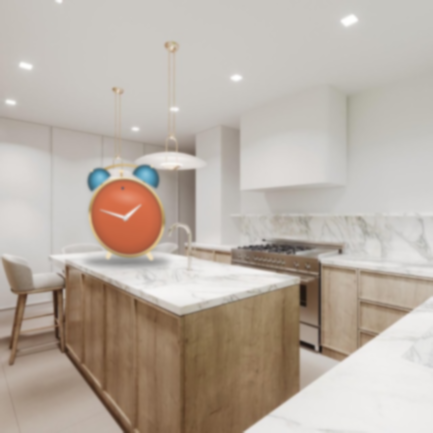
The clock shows 1h48
